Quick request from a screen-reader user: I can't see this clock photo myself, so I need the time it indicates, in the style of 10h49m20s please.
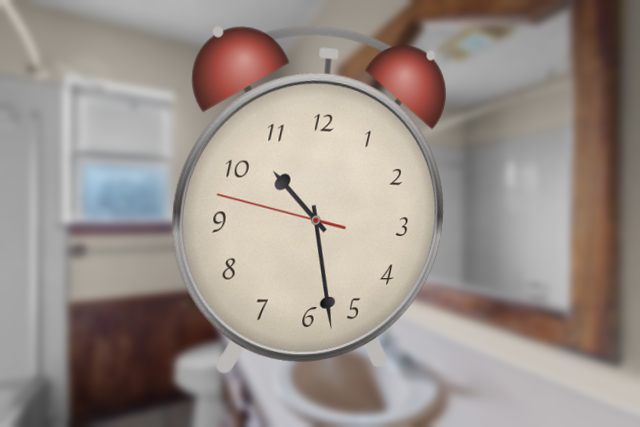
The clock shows 10h27m47s
